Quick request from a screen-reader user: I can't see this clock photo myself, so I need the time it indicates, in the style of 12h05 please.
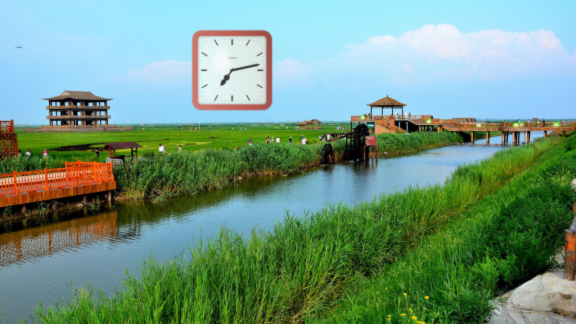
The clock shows 7h13
